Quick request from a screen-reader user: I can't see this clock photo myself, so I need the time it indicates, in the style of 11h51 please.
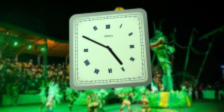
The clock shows 4h50
